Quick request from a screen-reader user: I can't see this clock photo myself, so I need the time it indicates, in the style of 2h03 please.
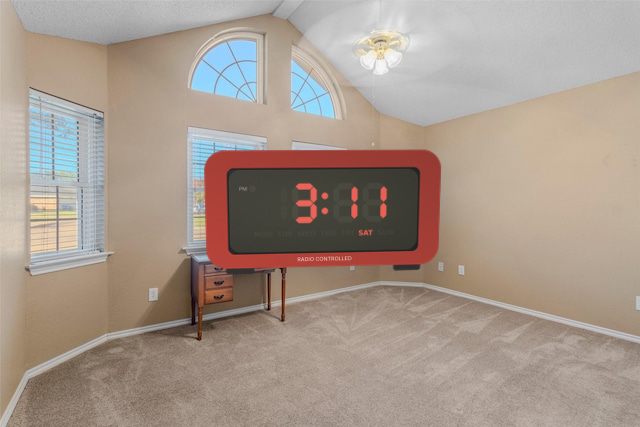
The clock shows 3h11
